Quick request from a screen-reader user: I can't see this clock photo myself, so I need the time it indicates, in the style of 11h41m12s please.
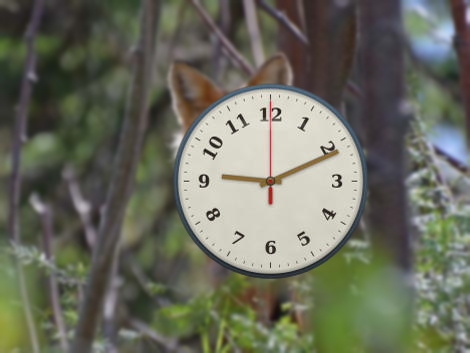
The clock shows 9h11m00s
